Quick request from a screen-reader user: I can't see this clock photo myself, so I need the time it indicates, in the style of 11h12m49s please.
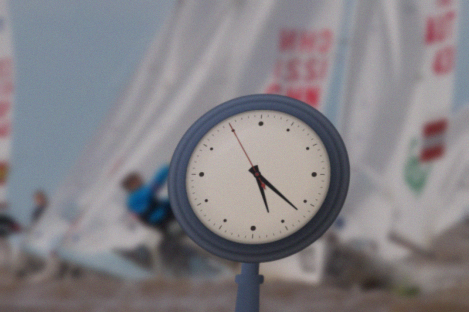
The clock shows 5h21m55s
